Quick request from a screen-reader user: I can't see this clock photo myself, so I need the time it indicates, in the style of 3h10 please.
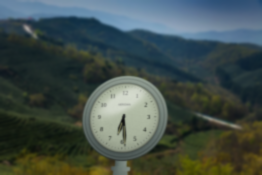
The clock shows 6h29
